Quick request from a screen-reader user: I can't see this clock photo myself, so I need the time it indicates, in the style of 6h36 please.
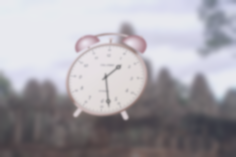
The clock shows 1h28
